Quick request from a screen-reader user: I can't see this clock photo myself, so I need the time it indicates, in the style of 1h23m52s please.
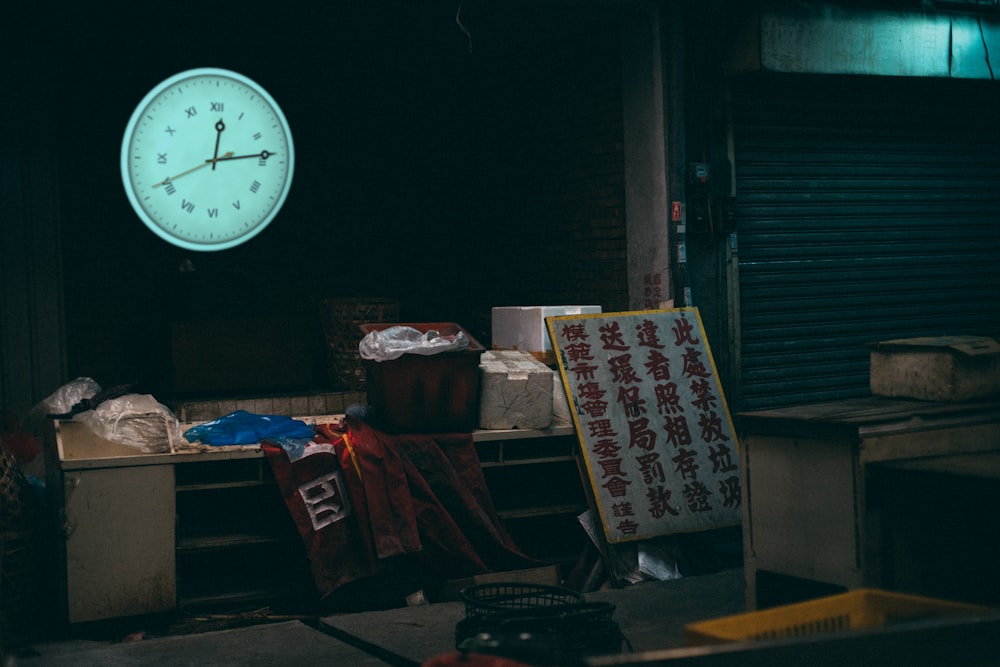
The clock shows 12h13m41s
